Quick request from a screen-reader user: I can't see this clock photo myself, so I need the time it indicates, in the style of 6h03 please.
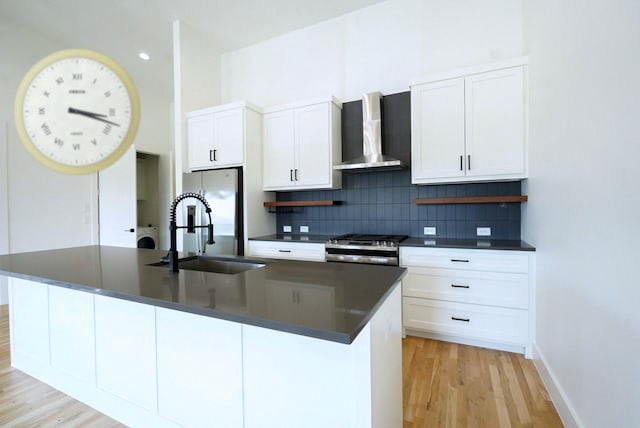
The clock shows 3h18
